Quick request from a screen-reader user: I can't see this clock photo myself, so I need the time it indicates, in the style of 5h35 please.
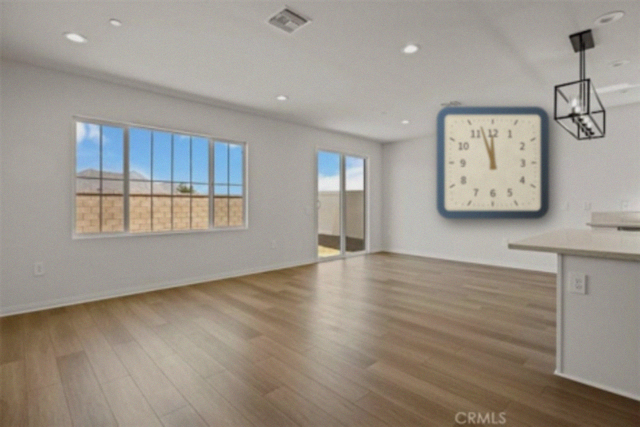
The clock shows 11h57
